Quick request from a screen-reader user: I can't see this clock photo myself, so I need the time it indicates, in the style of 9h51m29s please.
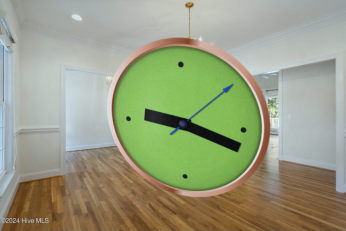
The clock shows 9h18m08s
